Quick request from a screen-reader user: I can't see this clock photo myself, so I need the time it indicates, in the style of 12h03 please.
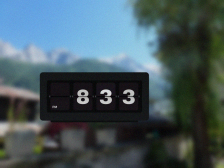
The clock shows 8h33
